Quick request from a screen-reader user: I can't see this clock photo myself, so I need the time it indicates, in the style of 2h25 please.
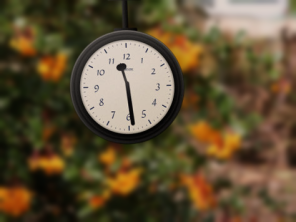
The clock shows 11h29
